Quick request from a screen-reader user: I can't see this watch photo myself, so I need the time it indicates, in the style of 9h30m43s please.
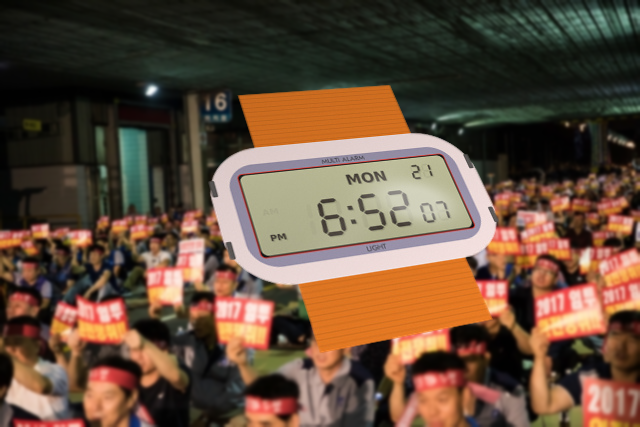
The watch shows 6h52m07s
